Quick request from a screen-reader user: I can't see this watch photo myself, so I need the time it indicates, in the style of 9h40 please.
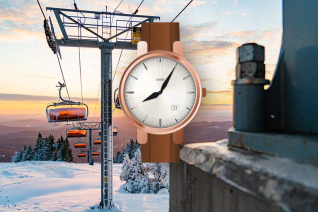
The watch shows 8h05
